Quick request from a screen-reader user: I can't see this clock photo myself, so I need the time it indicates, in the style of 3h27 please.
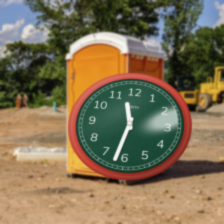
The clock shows 11h32
